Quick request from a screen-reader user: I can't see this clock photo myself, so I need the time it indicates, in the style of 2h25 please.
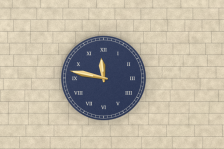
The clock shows 11h47
